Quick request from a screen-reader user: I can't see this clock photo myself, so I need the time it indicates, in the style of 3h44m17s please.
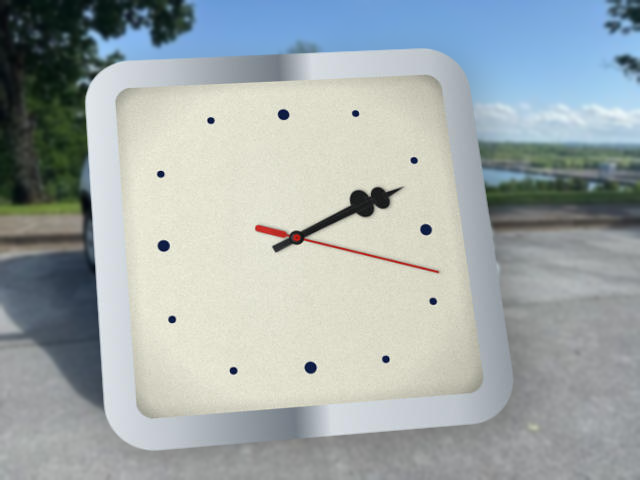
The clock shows 2h11m18s
